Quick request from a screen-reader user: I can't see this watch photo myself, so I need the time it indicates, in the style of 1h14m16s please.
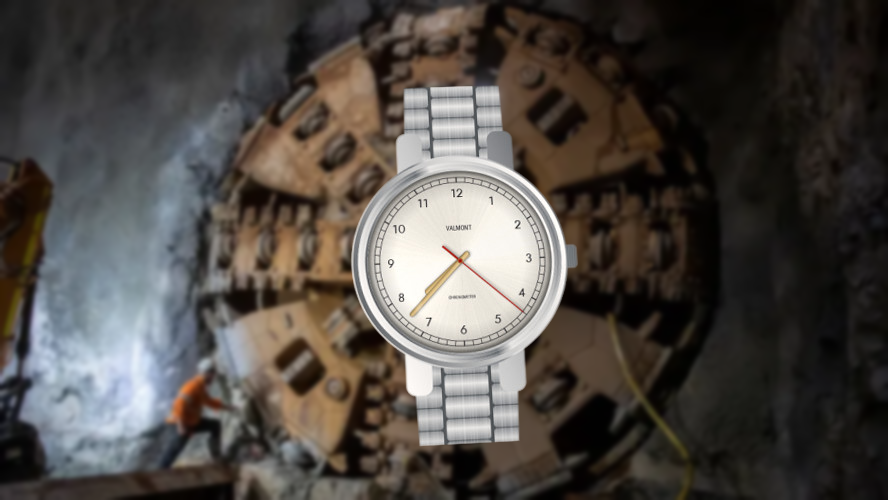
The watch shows 7h37m22s
